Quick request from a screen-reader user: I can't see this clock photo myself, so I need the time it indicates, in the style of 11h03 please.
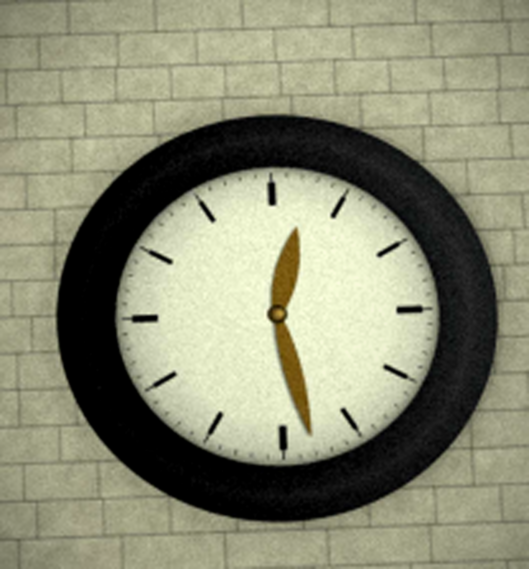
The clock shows 12h28
